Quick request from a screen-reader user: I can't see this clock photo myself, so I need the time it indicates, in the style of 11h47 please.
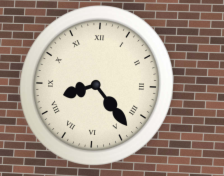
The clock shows 8h23
